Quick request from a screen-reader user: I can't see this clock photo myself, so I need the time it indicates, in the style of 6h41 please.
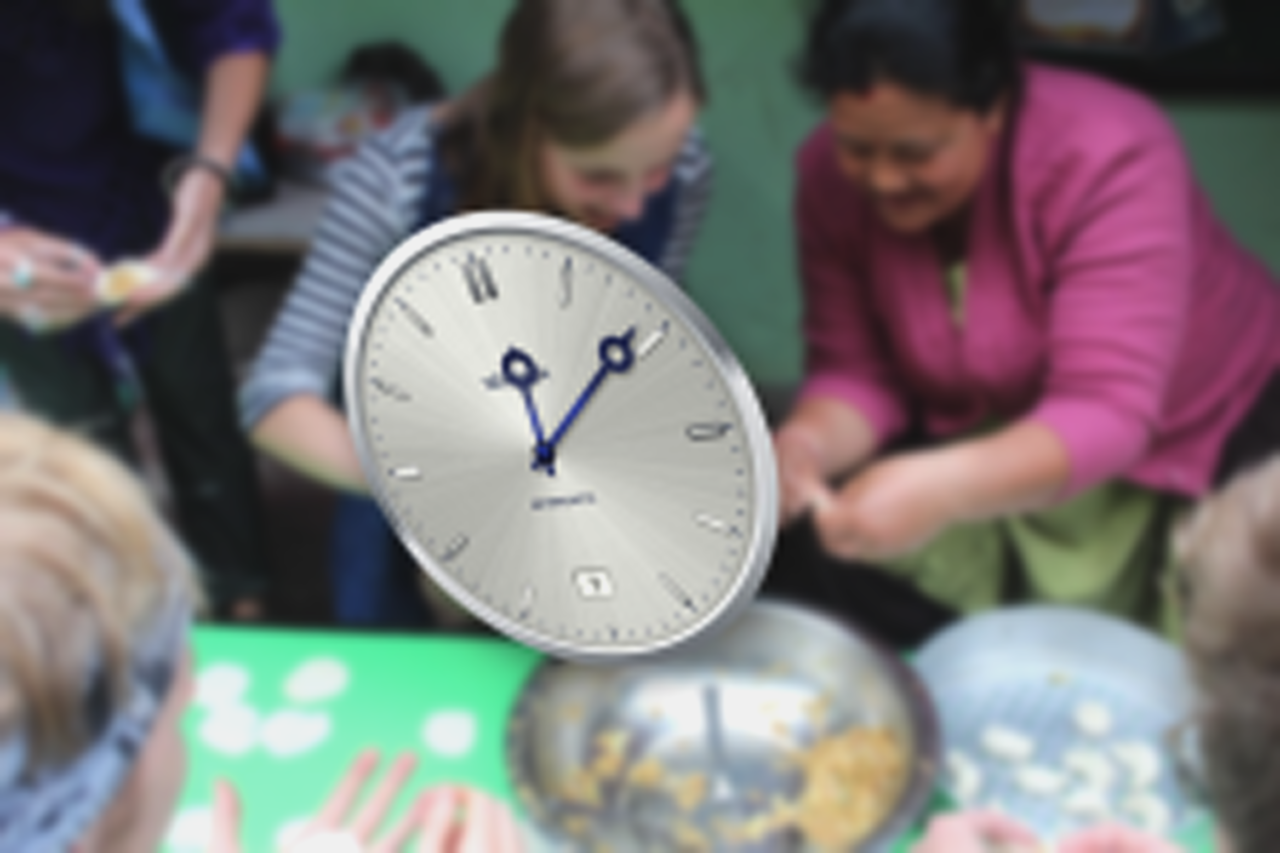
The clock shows 12h09
